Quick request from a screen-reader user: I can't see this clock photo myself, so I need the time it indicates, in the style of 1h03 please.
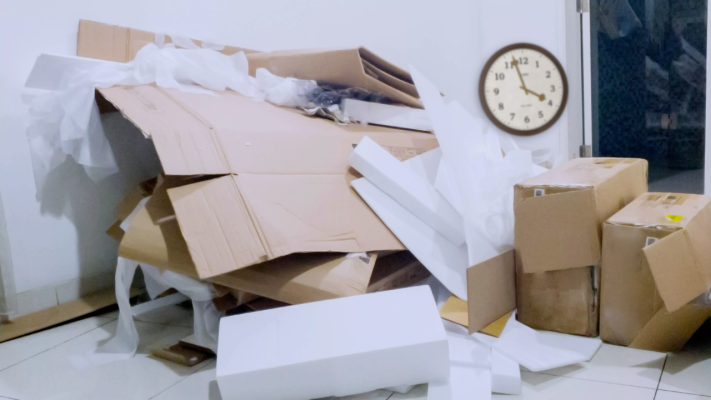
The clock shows 3h57
